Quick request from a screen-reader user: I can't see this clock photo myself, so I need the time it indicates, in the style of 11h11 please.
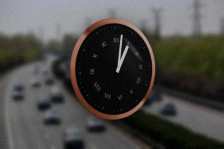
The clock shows 1h02
